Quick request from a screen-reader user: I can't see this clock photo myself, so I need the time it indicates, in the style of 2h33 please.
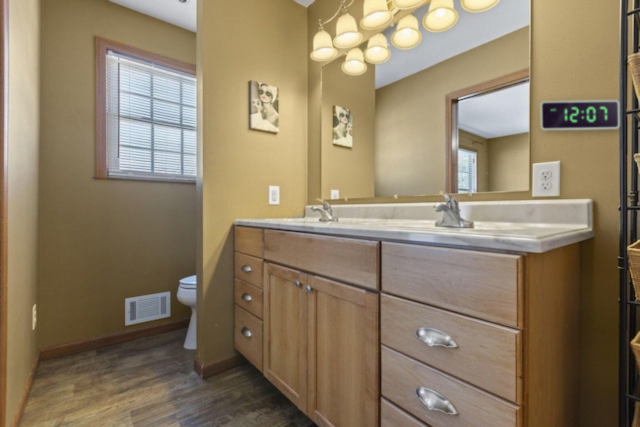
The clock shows 12h07
